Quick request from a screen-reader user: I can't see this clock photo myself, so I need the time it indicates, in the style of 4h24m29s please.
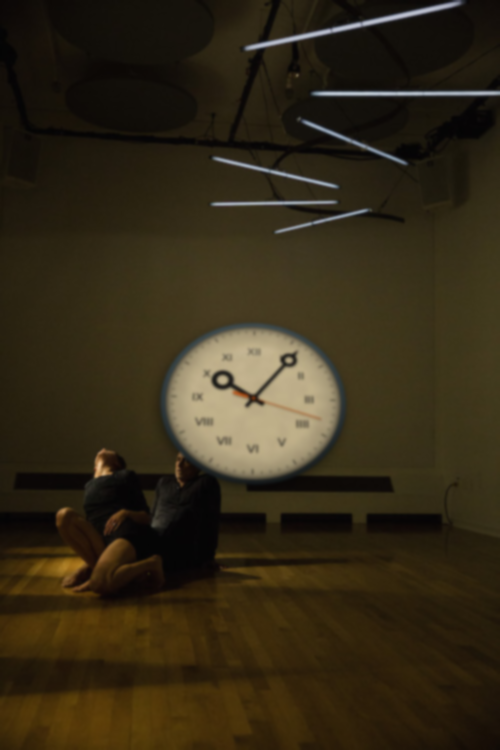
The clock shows 10h06m18s
